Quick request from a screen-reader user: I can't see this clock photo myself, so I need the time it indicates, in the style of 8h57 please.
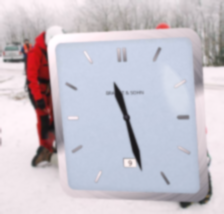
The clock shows 11h28
